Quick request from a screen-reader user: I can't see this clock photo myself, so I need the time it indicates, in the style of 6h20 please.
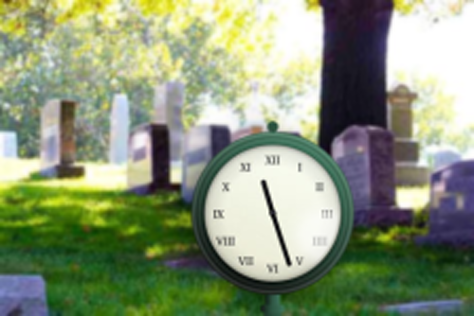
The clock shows 11h27
